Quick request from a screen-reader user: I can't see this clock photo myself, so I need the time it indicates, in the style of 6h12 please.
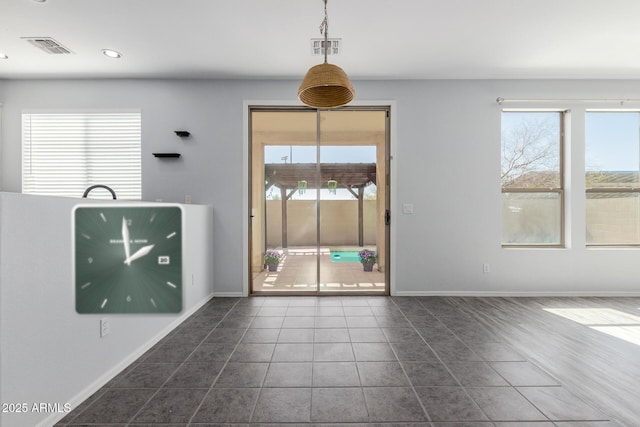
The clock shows 1h59
